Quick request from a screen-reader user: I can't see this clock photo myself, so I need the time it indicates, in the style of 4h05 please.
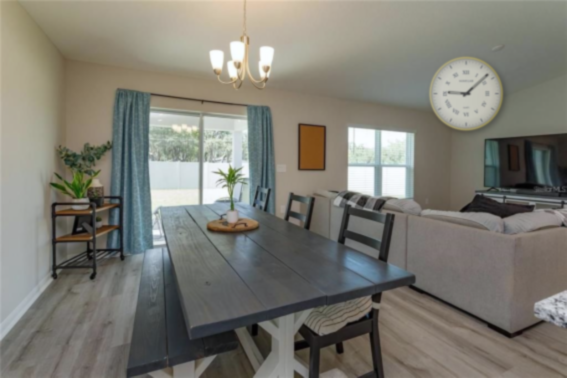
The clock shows 9h08
